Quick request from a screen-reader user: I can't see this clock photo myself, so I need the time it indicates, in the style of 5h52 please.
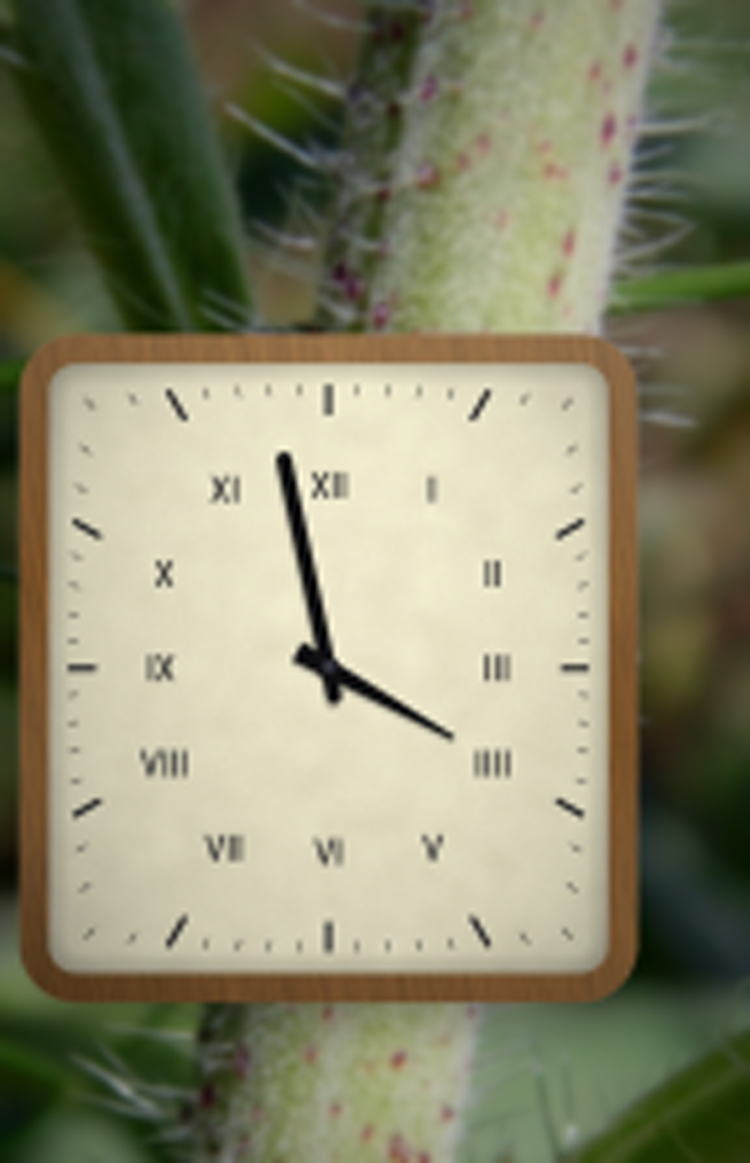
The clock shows 3h58
